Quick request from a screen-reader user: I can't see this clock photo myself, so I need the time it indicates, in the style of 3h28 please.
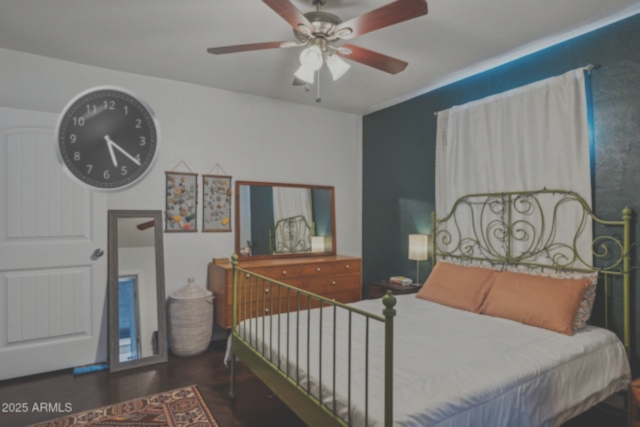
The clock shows 5h21
